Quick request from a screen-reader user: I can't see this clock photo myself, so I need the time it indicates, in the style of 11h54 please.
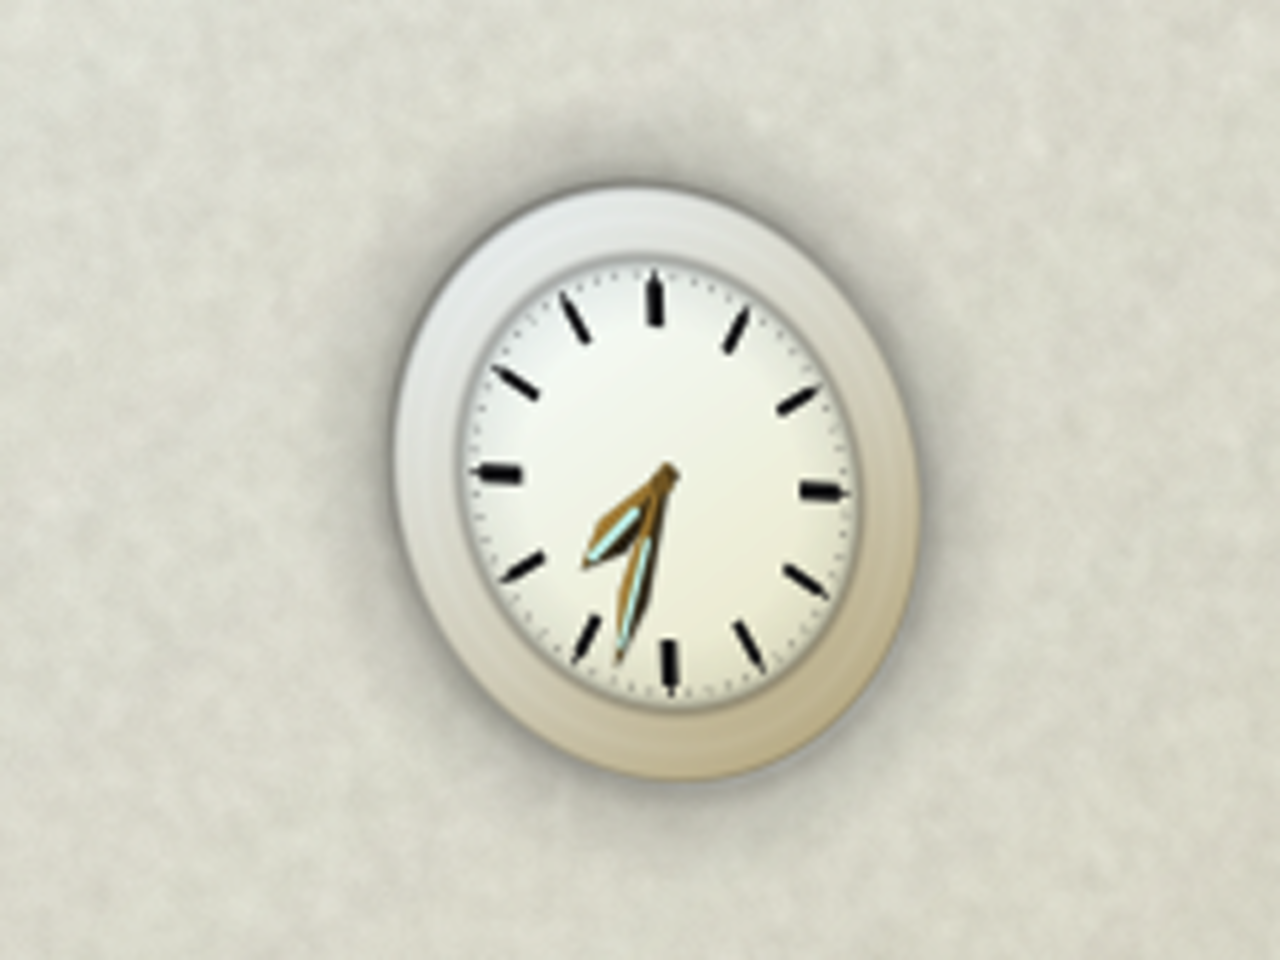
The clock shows 7h33
